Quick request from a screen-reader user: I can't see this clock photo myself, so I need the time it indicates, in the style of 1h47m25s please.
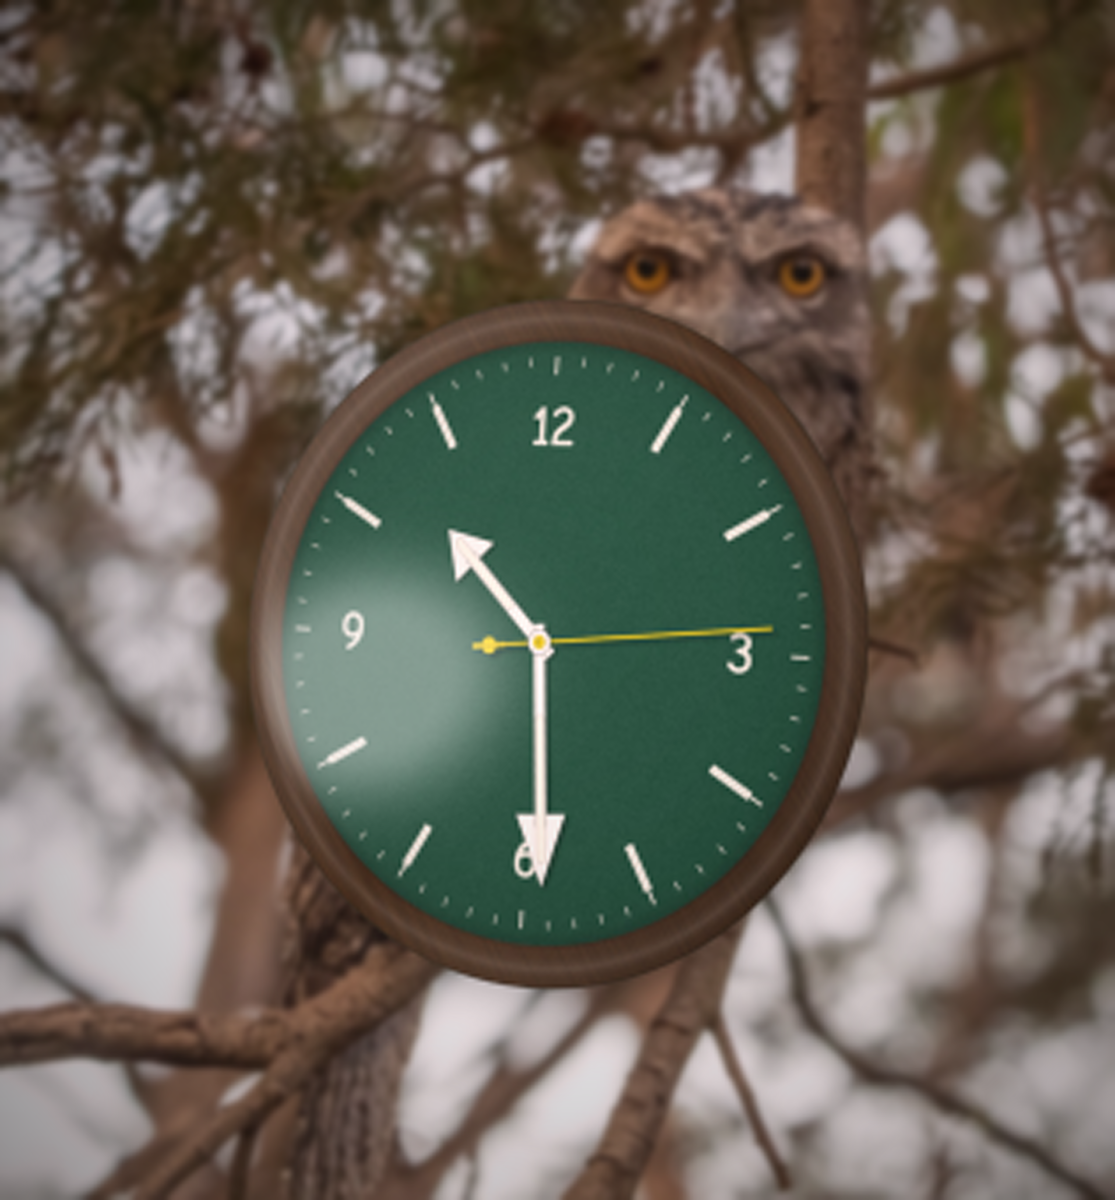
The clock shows 10h29m14s
